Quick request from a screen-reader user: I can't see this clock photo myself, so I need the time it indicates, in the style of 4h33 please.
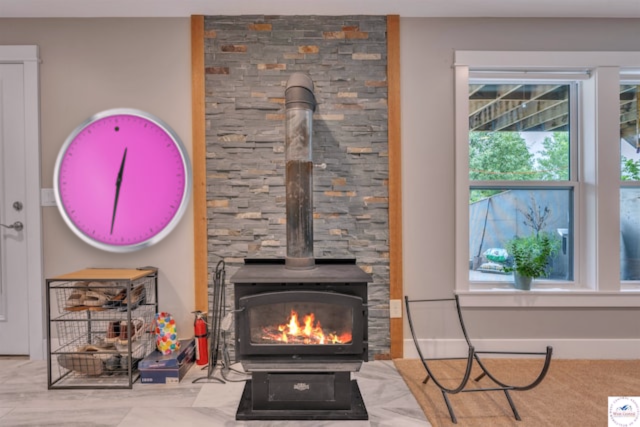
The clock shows 12h32
